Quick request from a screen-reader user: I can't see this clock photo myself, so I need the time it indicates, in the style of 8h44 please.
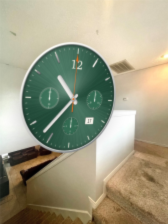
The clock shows 10h37
